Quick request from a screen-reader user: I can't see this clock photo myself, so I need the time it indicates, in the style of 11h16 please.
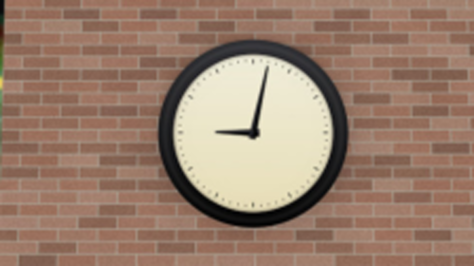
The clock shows 9h02
